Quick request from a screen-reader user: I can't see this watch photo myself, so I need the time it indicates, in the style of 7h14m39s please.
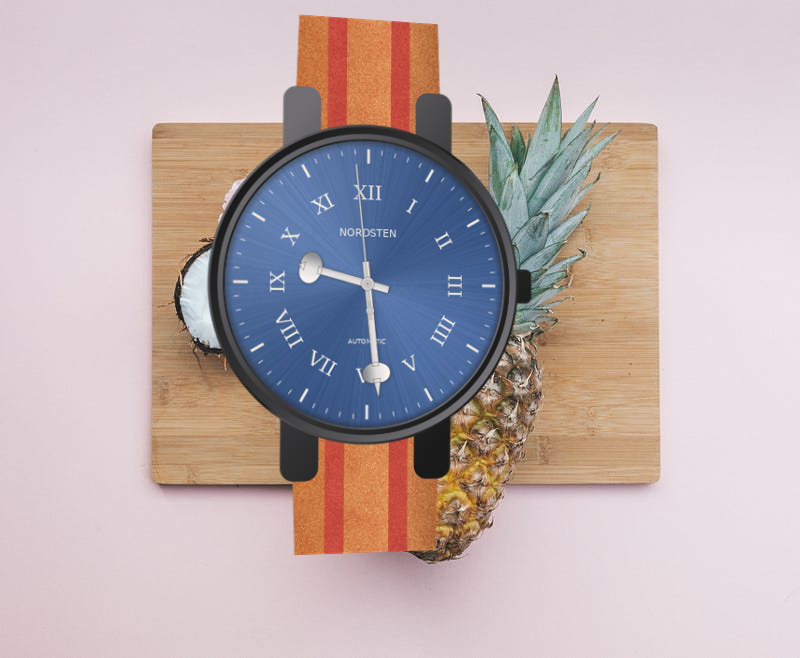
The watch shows 9h28m59s
